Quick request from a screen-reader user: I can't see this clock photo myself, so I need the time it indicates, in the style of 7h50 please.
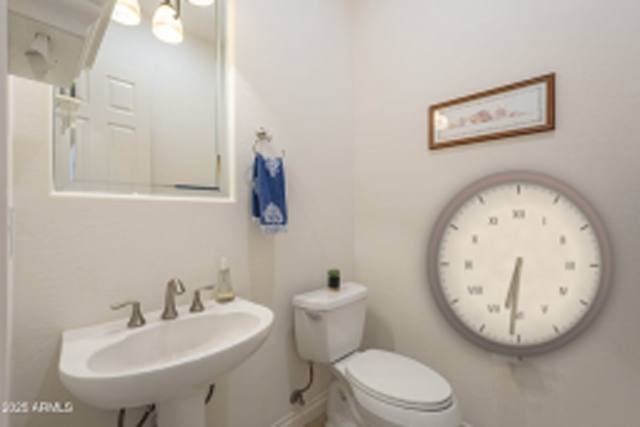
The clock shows 6h31
